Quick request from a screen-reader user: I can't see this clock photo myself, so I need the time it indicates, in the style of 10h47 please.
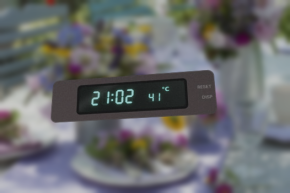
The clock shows 21h02
